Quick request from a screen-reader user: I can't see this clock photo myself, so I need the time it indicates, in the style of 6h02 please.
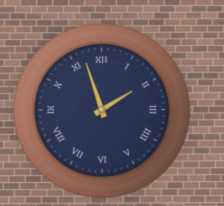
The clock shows 1h57
